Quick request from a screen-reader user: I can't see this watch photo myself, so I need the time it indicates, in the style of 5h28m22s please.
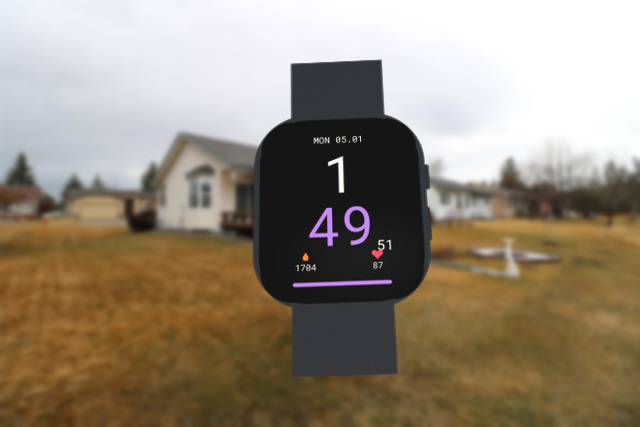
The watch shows 1h49m51s
